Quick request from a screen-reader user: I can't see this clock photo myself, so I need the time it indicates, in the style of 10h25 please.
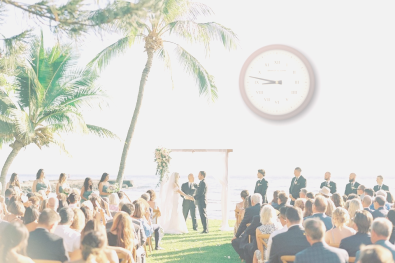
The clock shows 8h47
